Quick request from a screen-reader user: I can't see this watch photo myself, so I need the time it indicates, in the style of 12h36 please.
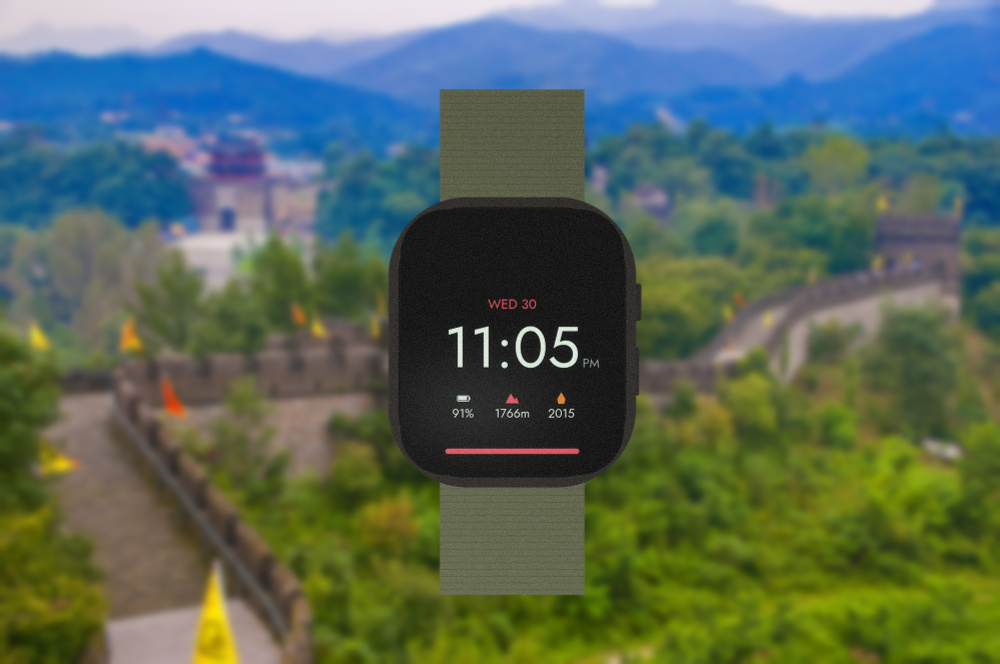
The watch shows 11h05
